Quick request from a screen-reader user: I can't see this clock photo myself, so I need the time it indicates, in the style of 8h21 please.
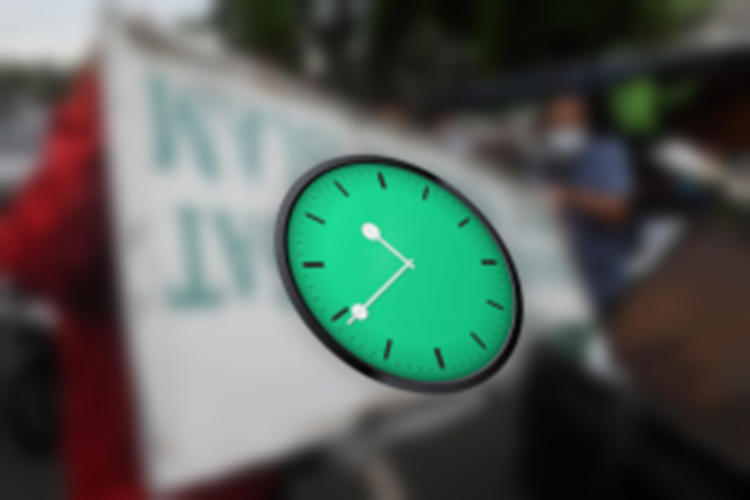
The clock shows 10h39
